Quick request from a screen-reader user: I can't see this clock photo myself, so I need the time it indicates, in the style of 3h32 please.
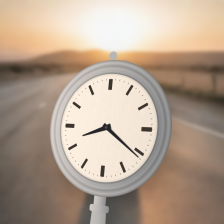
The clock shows 8h21
